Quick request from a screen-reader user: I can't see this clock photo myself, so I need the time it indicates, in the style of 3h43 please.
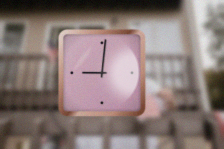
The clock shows 9h01
